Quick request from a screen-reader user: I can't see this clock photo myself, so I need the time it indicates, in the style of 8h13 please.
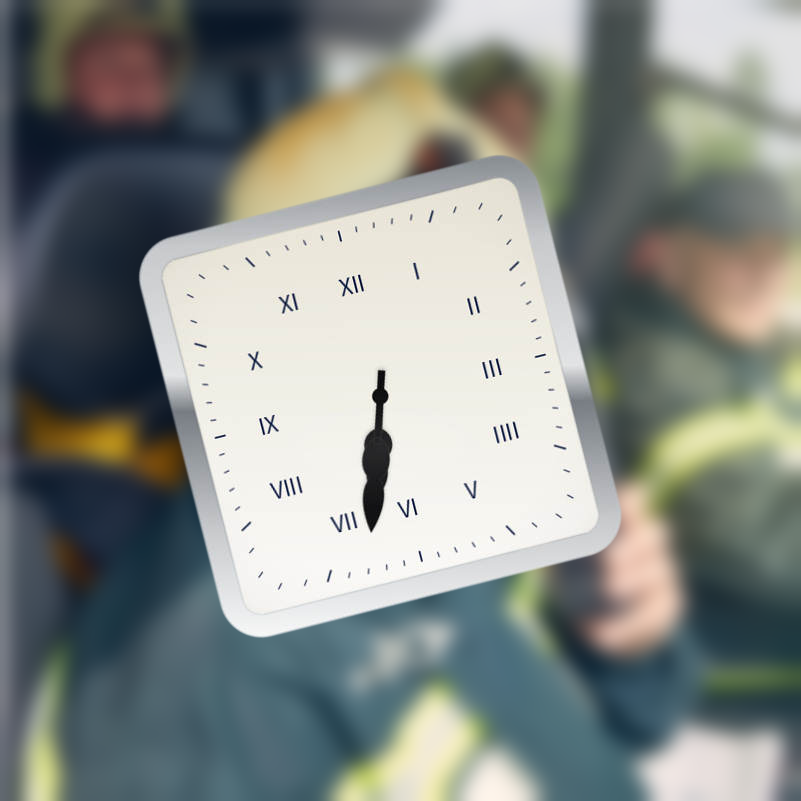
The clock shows 6h33
